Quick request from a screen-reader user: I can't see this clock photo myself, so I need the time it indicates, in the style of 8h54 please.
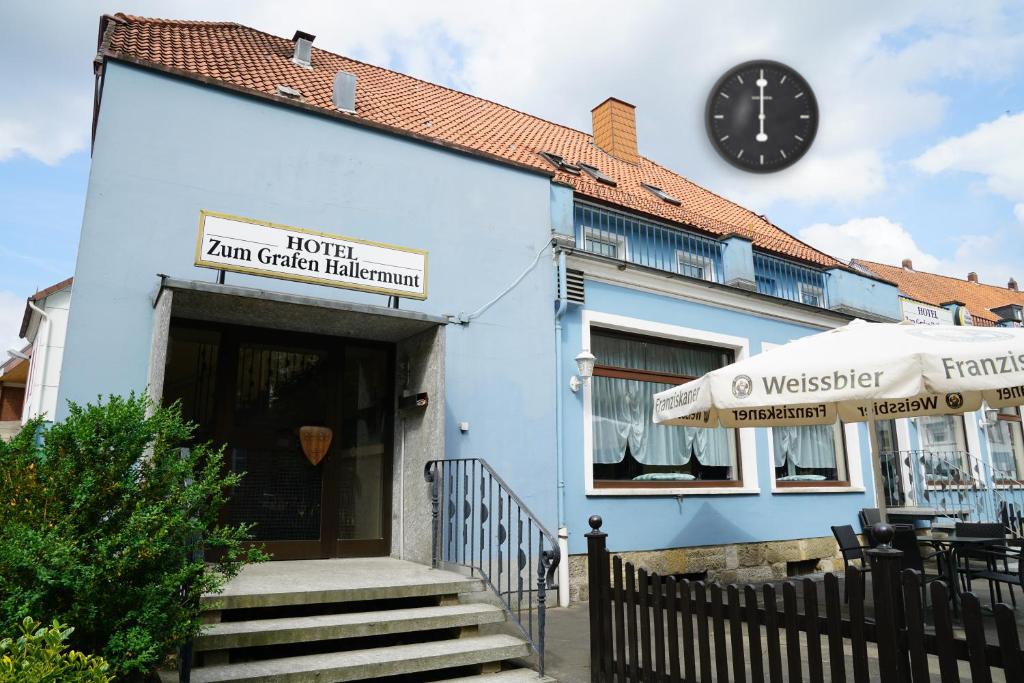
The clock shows 6h00
